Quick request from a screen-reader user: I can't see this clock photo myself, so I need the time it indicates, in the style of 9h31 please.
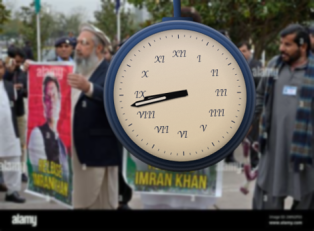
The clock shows 8h43
